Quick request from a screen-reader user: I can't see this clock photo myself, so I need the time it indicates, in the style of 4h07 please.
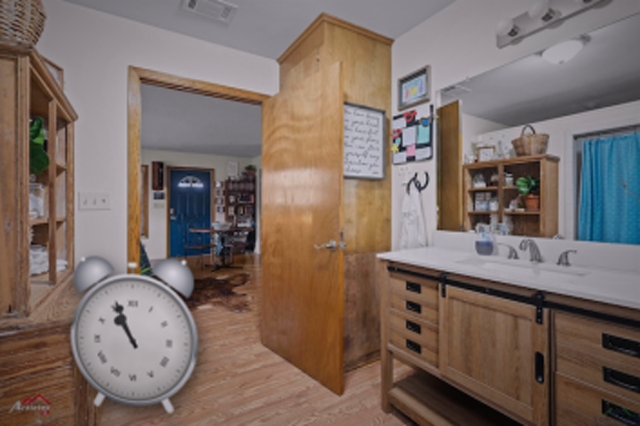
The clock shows 10h56
